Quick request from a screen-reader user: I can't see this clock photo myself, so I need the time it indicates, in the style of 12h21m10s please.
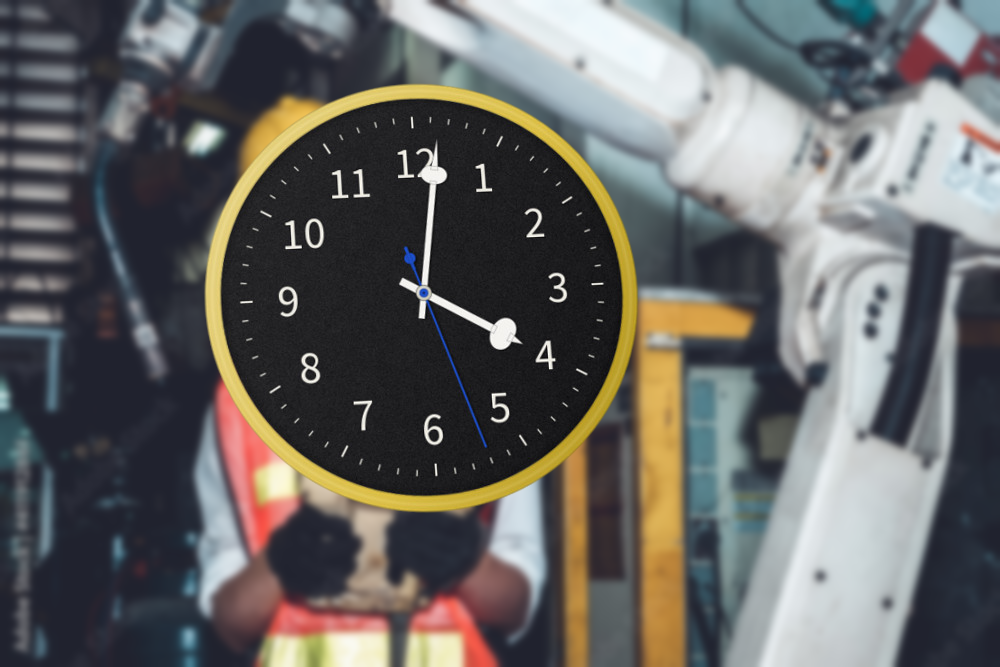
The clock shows 4h01m27s
